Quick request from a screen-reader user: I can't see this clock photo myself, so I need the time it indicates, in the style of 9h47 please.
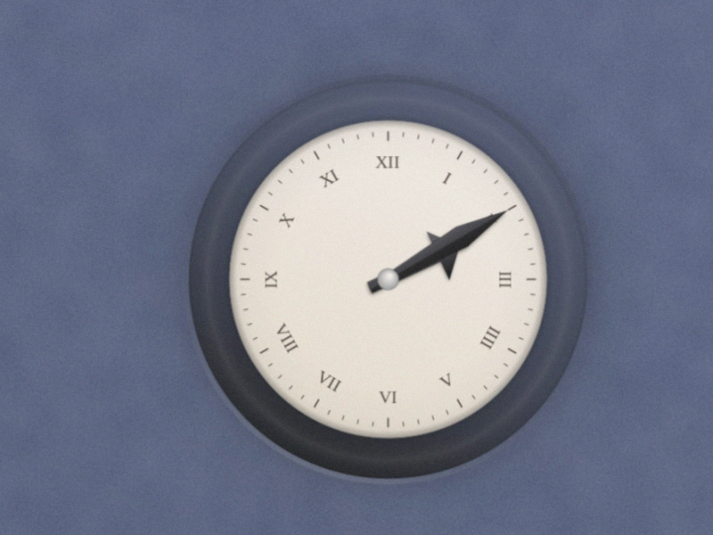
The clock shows 2h10
